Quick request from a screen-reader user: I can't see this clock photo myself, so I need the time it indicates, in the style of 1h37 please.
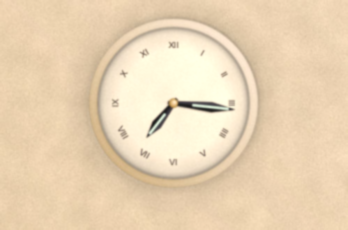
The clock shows 7h16
